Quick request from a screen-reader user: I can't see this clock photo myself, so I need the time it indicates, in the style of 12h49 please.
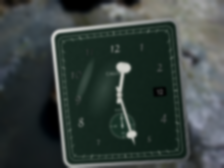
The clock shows 12h28
